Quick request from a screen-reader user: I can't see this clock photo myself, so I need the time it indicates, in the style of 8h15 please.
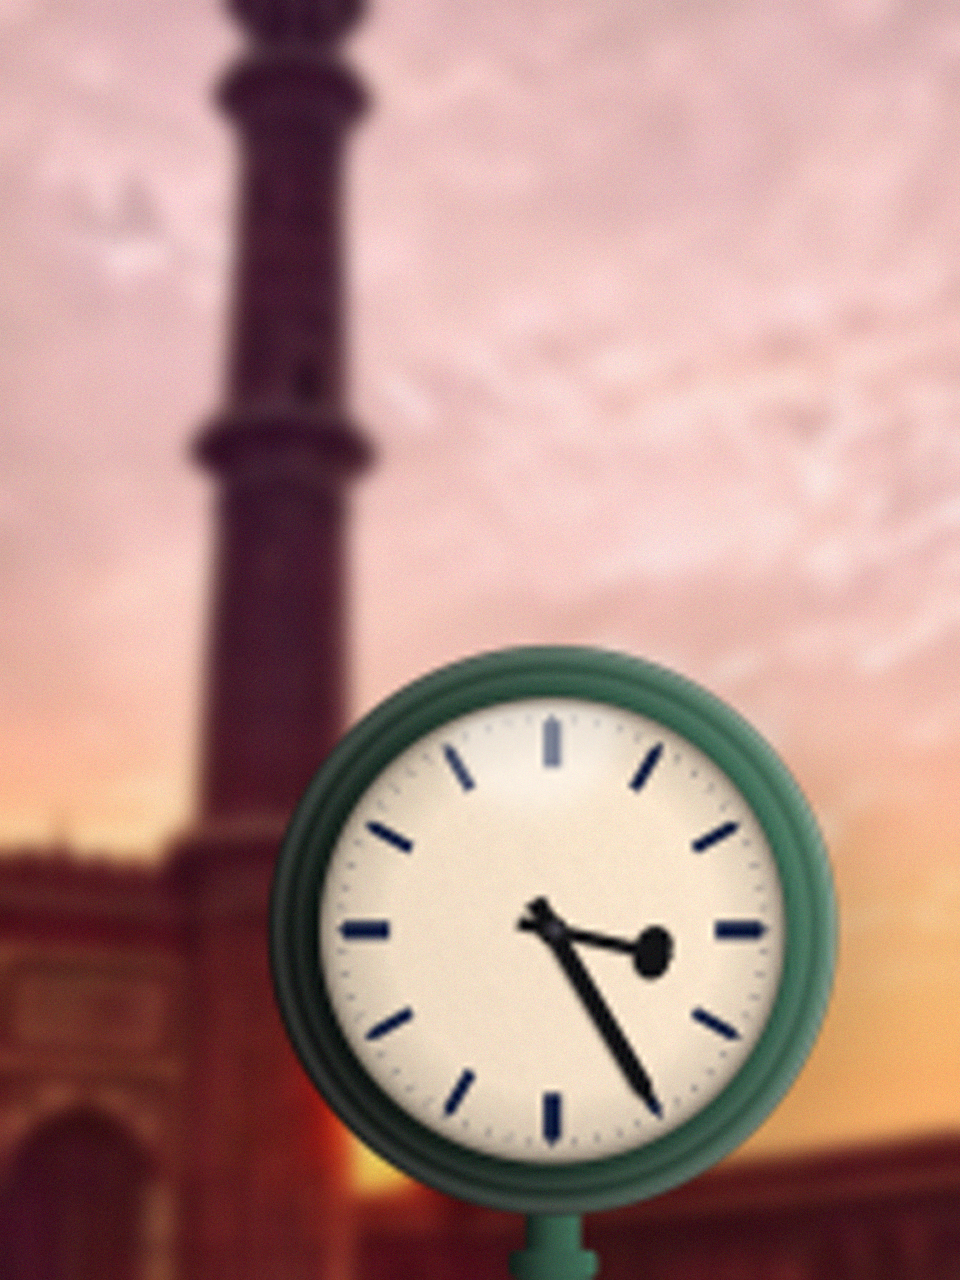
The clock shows 3h25
